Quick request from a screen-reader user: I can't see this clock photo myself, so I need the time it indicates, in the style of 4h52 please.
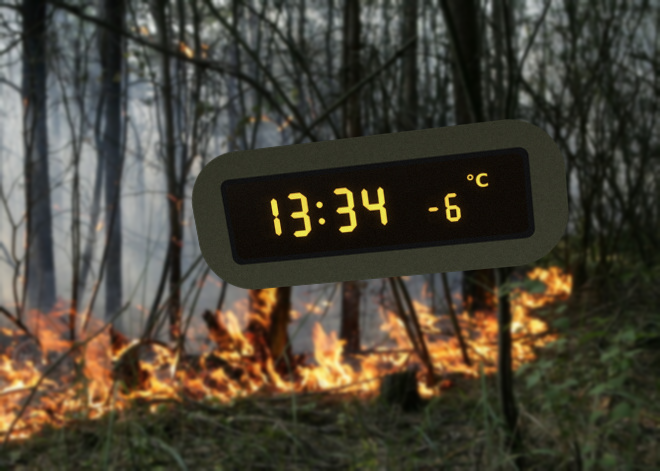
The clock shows 13h34
